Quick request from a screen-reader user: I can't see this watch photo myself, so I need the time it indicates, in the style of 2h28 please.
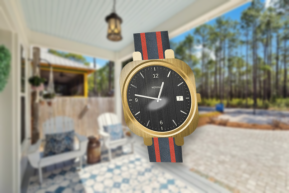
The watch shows 12h47
